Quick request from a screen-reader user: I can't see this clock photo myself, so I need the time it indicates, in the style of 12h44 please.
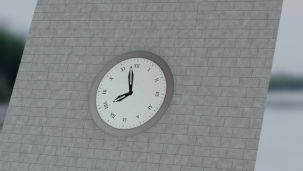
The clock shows 7h58
